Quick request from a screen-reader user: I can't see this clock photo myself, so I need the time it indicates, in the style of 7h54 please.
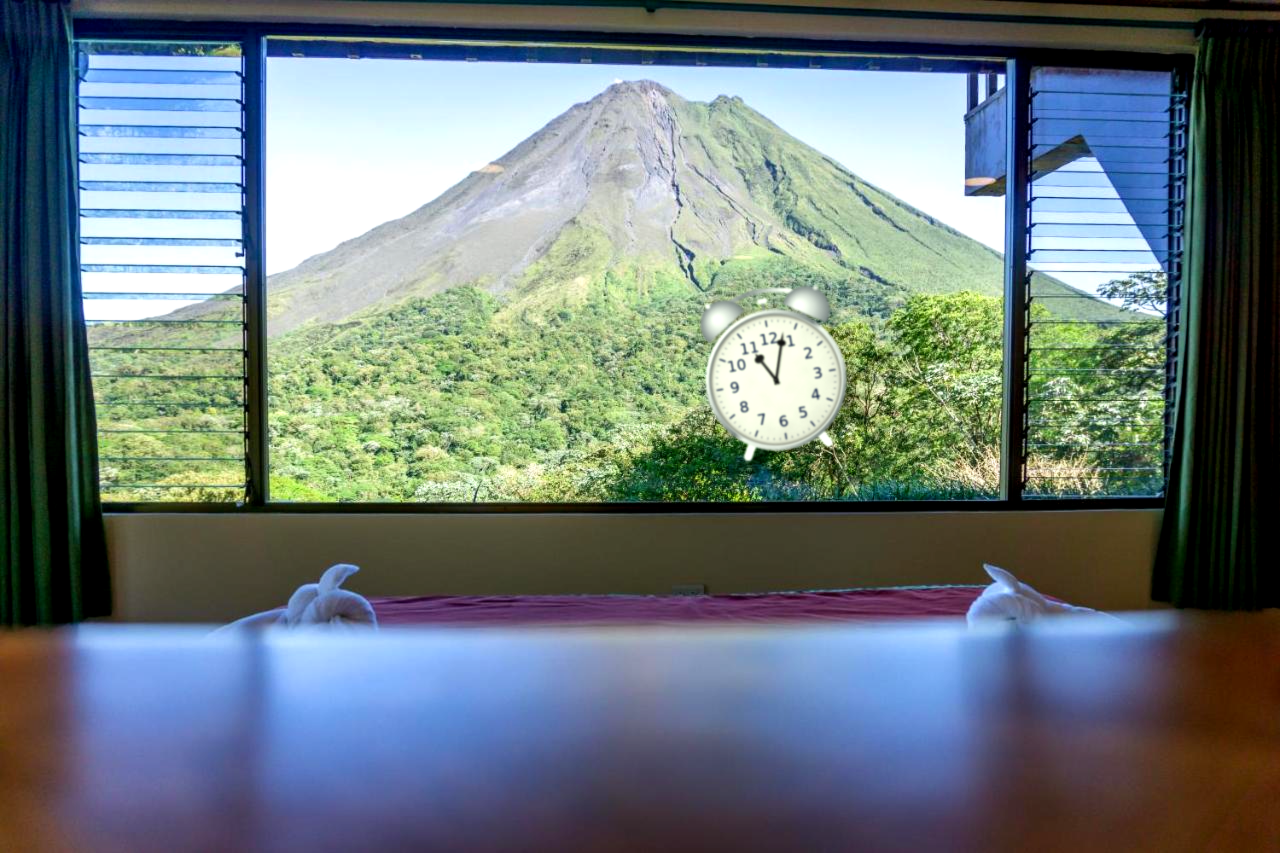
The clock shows 11h03
